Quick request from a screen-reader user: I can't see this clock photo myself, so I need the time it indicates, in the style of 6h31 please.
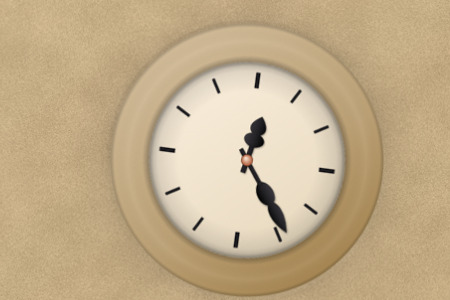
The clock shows 12h24
